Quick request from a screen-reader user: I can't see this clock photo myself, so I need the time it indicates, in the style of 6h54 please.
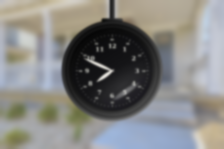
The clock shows 7h49
